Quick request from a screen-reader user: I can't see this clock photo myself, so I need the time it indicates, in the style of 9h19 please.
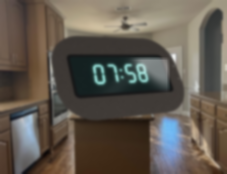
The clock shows 7h58
